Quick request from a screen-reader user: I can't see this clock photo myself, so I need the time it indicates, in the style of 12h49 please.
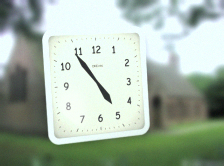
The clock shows 4h54
